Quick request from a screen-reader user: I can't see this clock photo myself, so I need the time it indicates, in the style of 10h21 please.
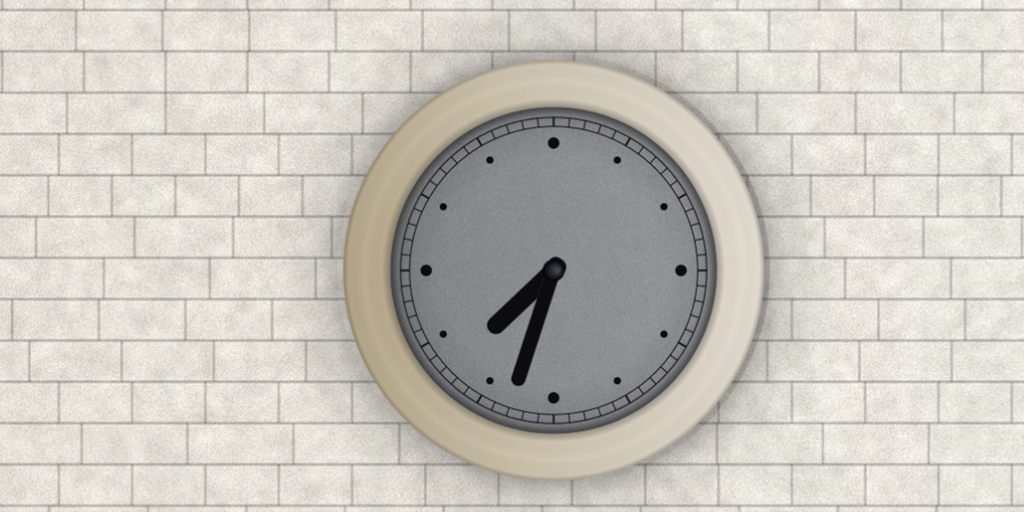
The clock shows 7h33
